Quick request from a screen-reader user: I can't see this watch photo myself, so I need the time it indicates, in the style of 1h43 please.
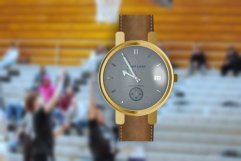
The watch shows 9h55
